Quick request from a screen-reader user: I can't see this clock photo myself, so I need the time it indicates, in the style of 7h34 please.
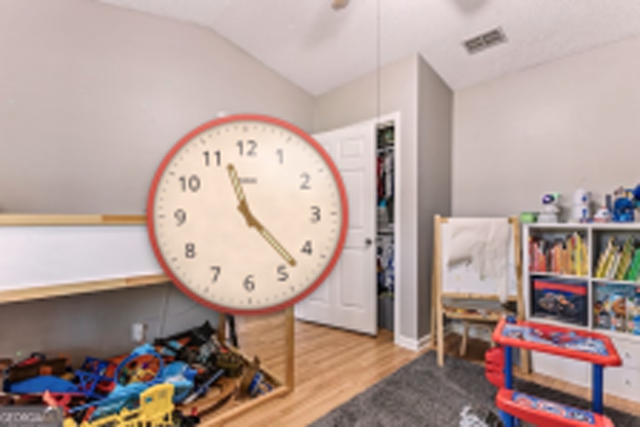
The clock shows 11h23
